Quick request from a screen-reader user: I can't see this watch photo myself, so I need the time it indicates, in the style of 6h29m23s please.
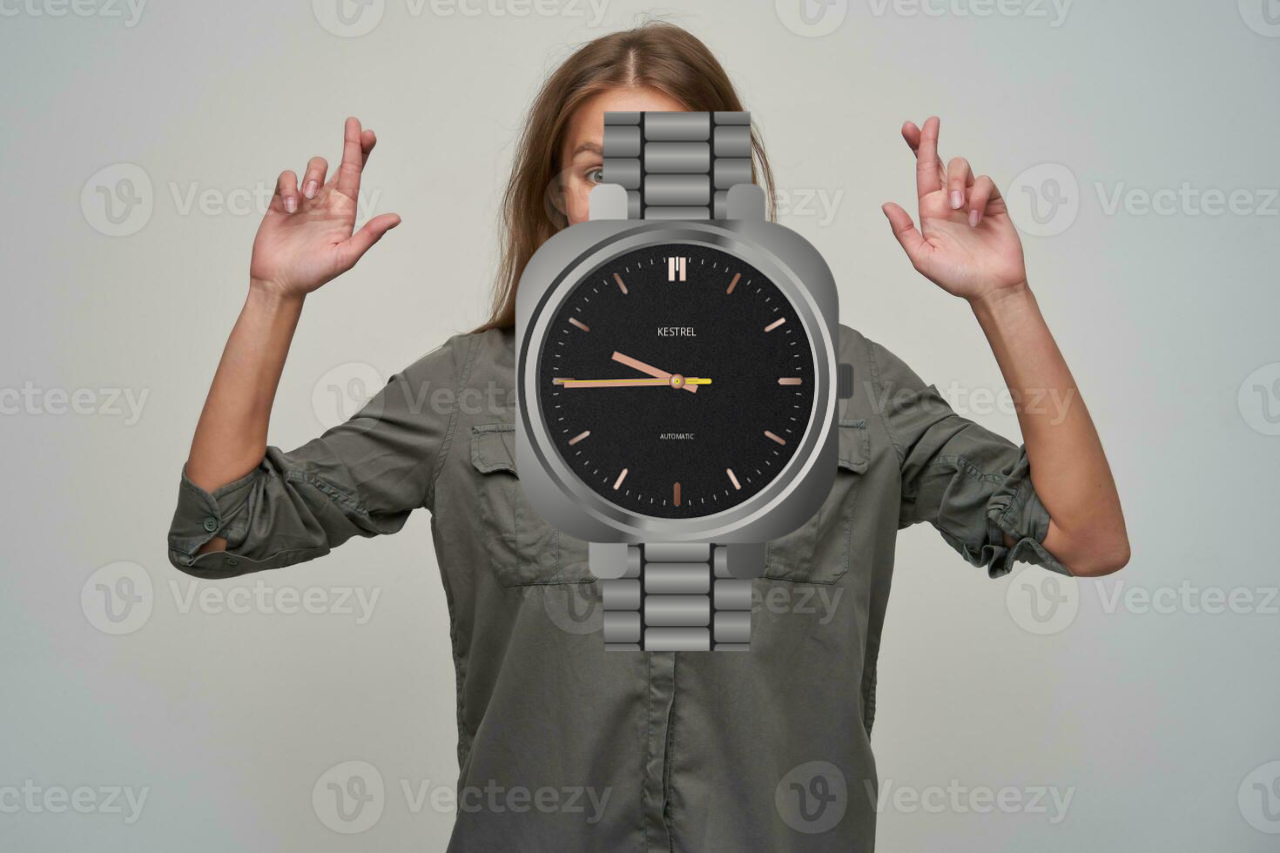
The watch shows 9h44m45s
